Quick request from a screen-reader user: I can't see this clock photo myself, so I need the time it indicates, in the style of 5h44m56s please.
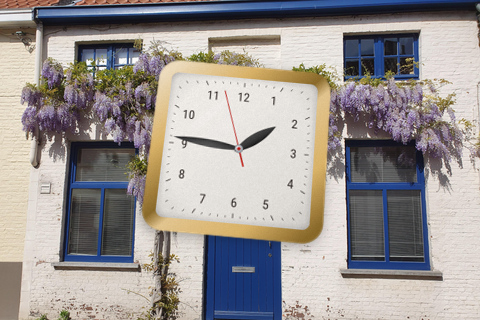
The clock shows 1h45m57s
